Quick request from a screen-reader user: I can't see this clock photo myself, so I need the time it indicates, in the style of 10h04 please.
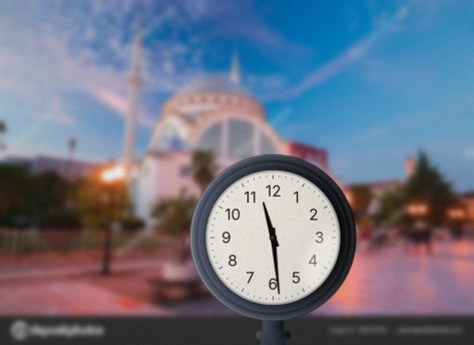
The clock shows 11h29
